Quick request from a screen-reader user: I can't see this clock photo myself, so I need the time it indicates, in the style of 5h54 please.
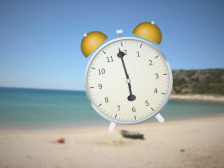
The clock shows 5h59
